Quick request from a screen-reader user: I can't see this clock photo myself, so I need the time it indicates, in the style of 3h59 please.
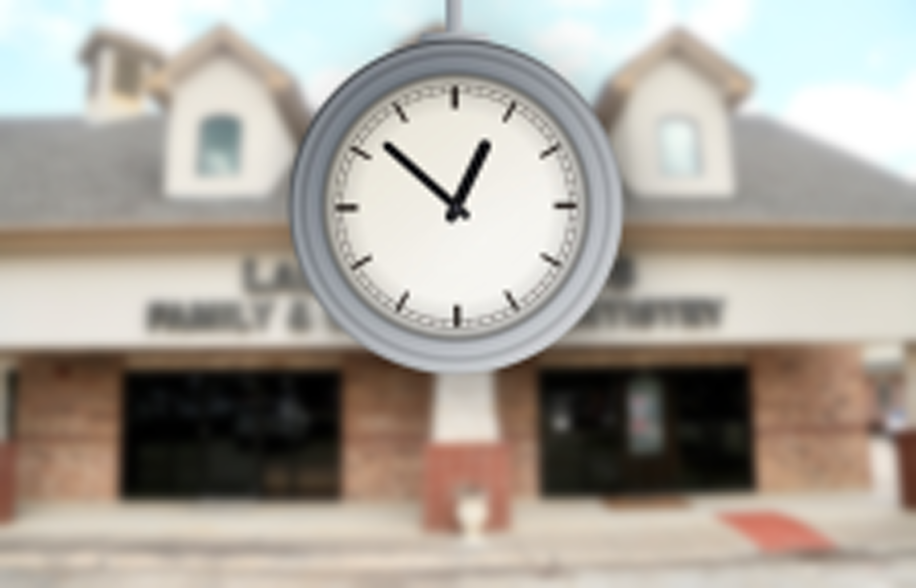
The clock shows 12h52
